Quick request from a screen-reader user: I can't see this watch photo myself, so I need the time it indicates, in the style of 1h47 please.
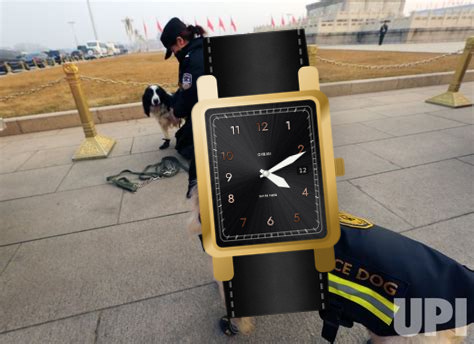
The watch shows 4h11
